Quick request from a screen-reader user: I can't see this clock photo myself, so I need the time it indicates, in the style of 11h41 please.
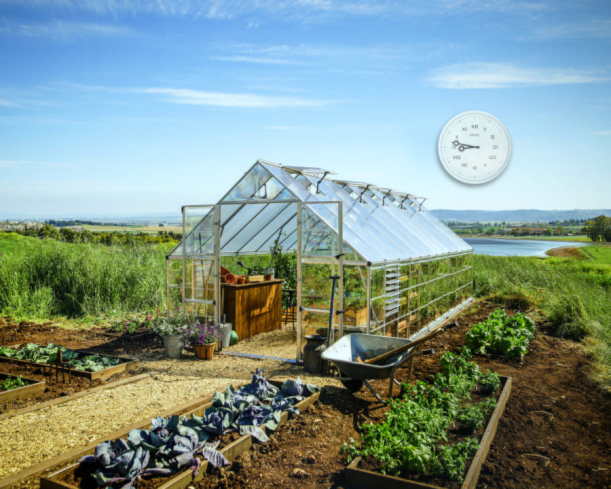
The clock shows 8h47
